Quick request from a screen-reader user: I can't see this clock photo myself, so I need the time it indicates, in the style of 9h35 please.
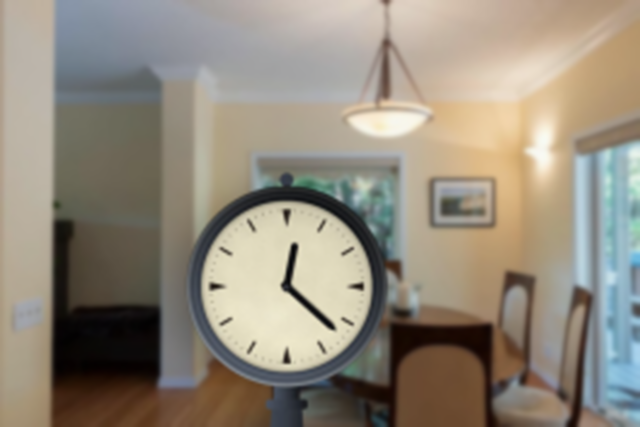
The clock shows 12h22
